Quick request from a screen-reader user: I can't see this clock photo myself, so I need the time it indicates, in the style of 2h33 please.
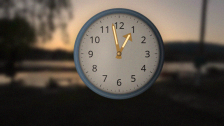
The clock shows 12h58
